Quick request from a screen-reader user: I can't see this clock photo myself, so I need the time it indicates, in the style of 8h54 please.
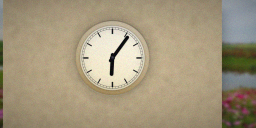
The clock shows 6h06
